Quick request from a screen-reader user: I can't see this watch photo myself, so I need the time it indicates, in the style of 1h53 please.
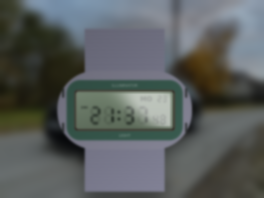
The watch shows 21h37
